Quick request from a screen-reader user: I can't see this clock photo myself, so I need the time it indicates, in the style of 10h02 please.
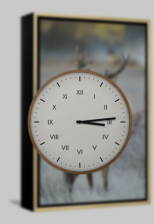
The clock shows 3h14
